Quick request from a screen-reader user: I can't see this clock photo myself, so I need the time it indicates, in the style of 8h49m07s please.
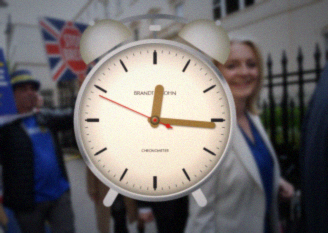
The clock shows 12h15m49s
